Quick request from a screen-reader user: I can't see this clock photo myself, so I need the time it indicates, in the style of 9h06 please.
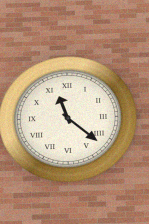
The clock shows 11h22
